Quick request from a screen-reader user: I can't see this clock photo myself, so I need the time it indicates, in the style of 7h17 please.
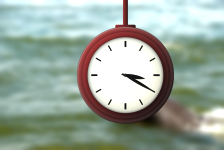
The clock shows 3h20
